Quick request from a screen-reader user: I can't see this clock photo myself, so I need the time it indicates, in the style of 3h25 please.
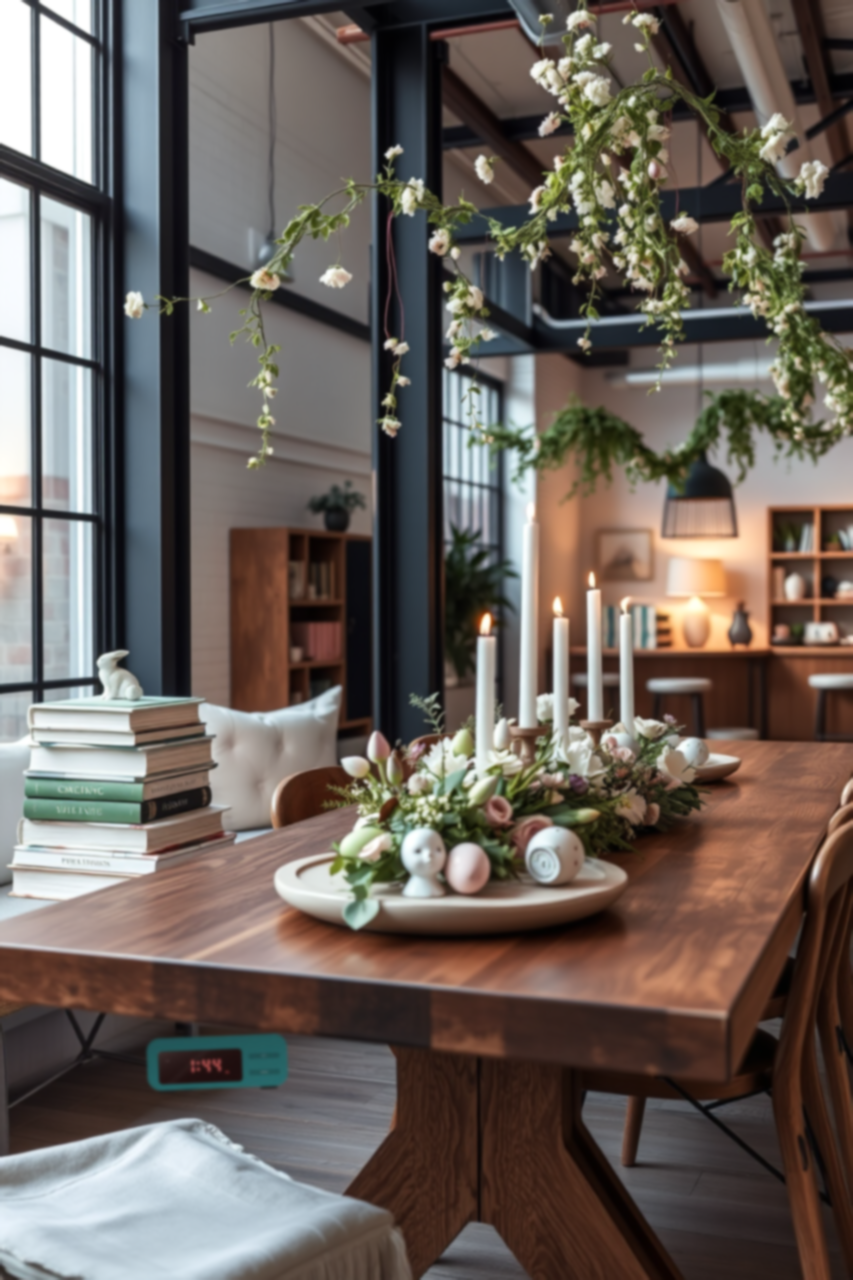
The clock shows 1h44
